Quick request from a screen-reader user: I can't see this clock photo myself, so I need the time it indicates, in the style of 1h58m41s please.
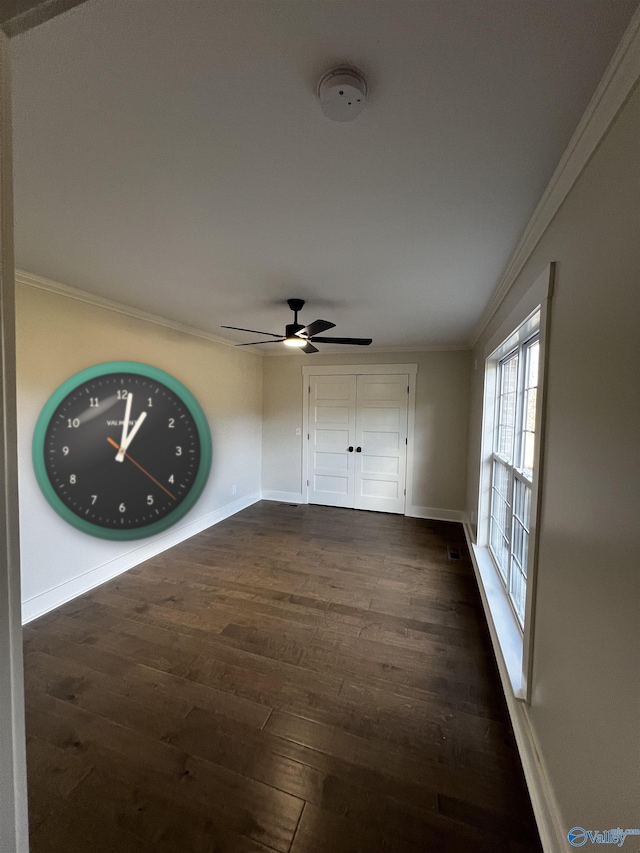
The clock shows 1h01m22s
